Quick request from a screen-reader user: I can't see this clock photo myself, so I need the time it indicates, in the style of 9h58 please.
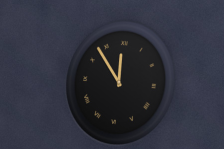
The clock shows 11h53
